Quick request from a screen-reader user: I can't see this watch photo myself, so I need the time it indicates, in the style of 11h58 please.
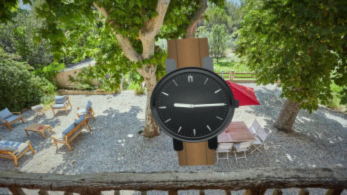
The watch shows 9h15
